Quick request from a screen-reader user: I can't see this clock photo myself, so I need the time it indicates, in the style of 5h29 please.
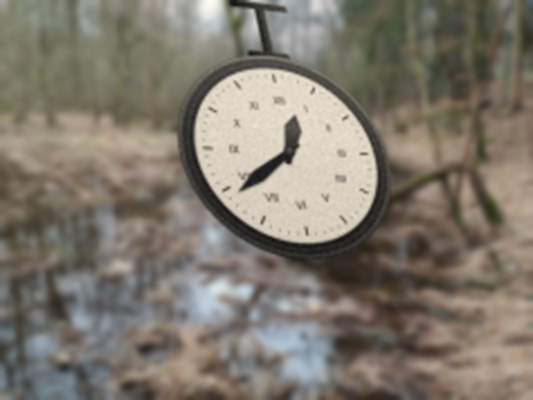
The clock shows 12h39
